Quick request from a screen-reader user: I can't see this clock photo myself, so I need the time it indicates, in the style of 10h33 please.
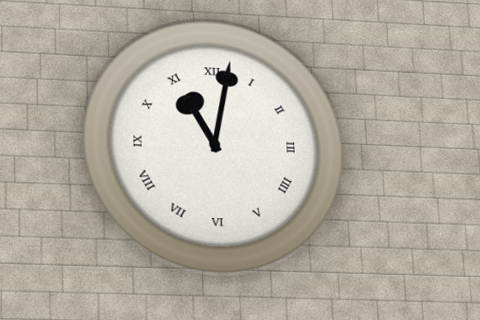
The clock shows 11h02
